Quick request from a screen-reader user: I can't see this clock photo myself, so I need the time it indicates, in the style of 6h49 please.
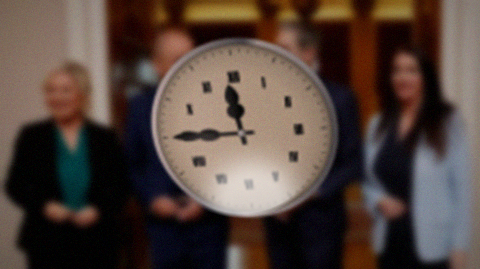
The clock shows 11h45
